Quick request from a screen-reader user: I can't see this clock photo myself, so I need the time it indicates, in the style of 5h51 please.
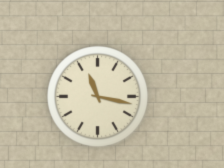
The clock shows 11h17
